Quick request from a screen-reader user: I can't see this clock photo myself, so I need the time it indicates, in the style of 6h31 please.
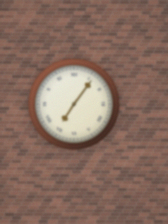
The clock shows 7h06
